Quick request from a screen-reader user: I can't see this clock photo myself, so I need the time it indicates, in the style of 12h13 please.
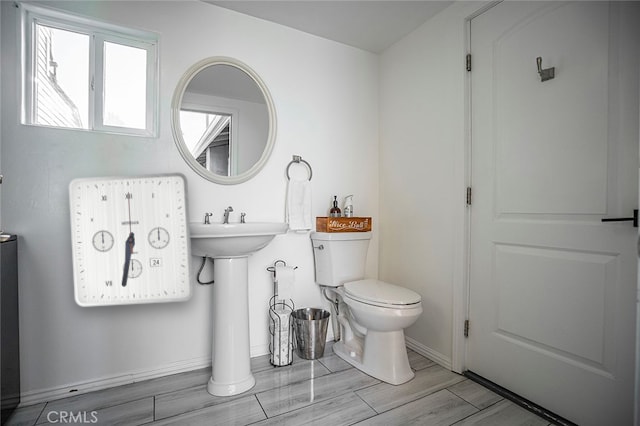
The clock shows 6h32
